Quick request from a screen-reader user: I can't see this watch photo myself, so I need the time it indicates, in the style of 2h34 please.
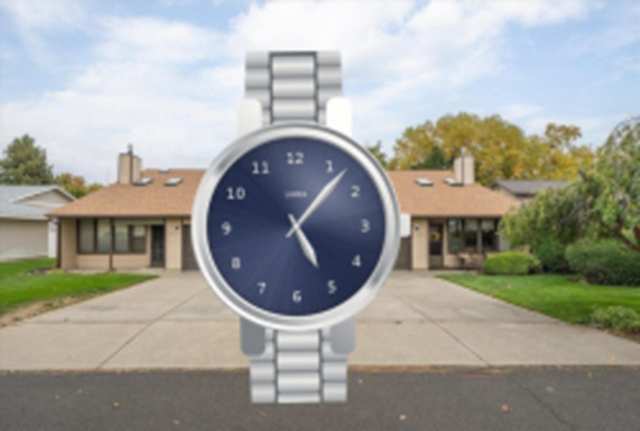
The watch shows 5h07
